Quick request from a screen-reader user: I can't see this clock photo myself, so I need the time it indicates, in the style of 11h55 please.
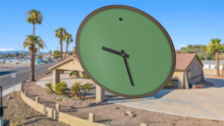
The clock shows 9h28
